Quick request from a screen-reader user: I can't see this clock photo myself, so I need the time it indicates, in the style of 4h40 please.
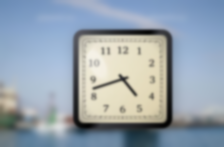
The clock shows 4h42
